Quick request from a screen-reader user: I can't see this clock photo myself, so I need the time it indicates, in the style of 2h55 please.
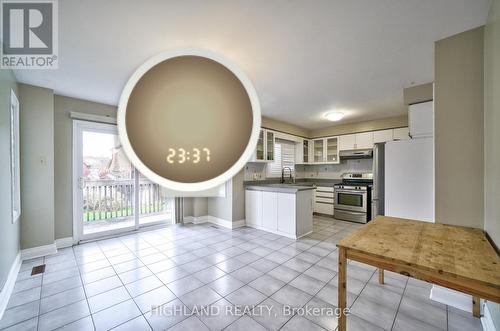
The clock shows 23h37
